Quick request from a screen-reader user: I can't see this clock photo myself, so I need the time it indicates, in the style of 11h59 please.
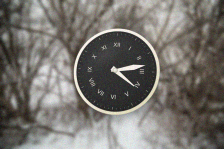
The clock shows 4h13
